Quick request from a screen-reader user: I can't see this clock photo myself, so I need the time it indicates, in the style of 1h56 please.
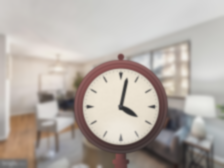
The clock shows 4h02
